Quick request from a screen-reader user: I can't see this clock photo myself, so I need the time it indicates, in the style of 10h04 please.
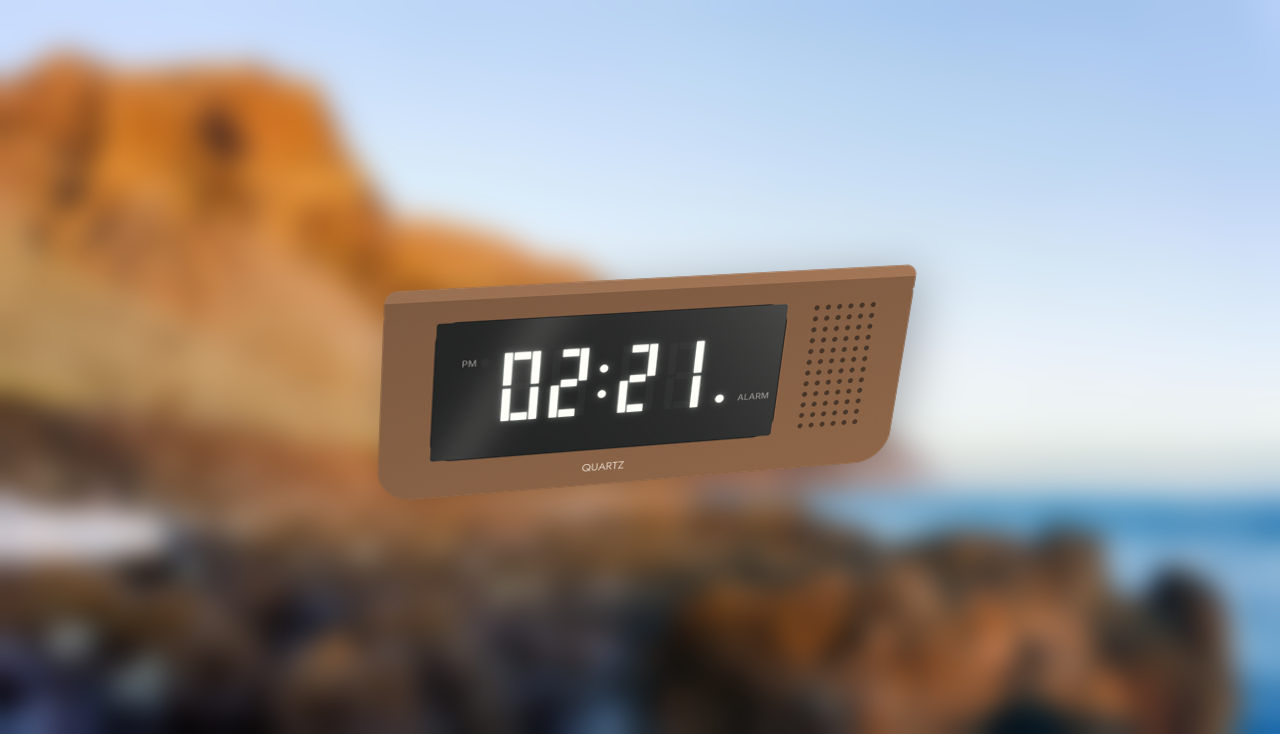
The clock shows 2h21
